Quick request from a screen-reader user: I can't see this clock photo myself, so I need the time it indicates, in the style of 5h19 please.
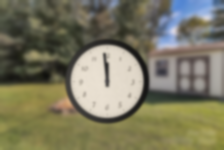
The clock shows 11h59
